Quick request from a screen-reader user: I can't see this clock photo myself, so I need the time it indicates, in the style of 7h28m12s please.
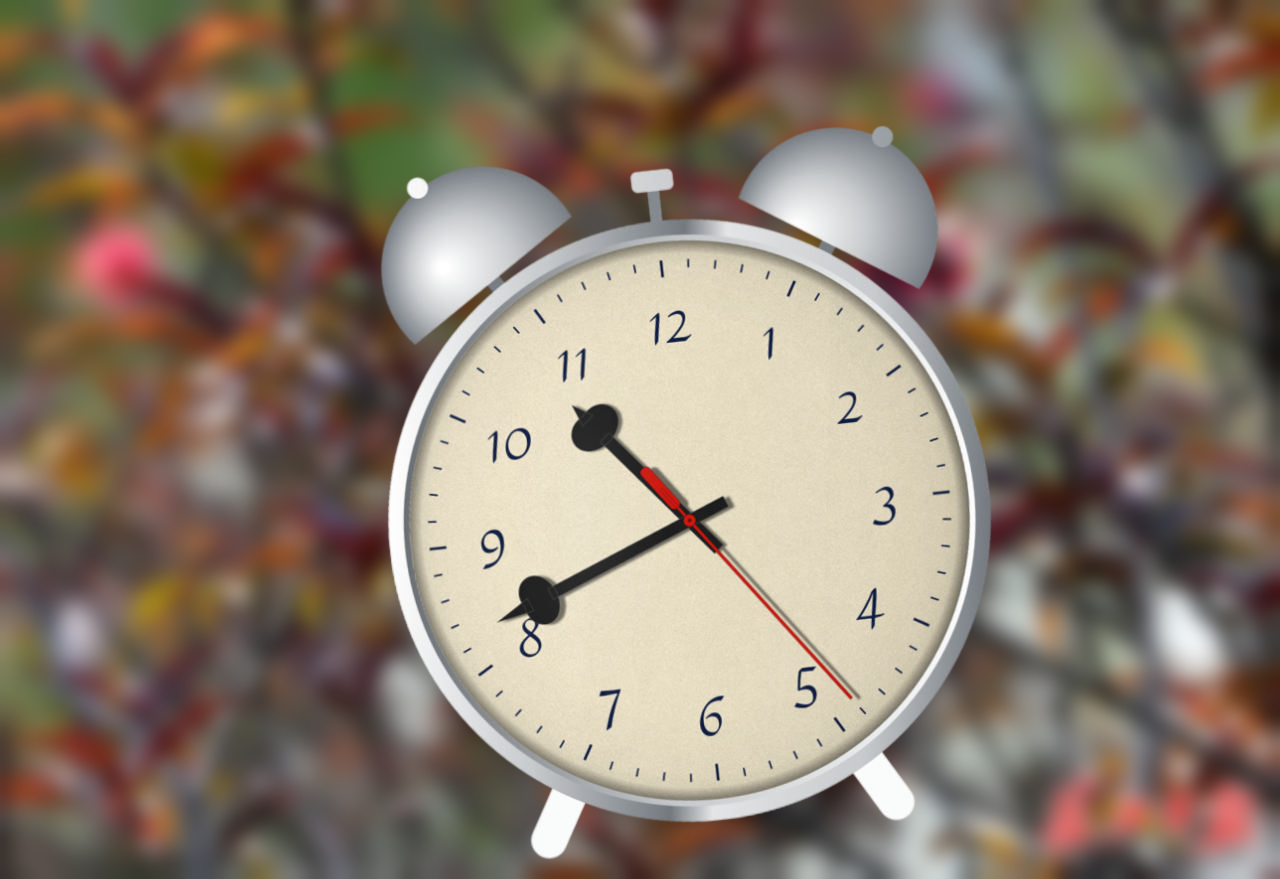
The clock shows 10h41m24s
